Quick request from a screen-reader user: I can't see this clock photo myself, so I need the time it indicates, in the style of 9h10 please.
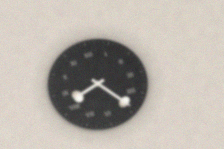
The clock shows 8h24
